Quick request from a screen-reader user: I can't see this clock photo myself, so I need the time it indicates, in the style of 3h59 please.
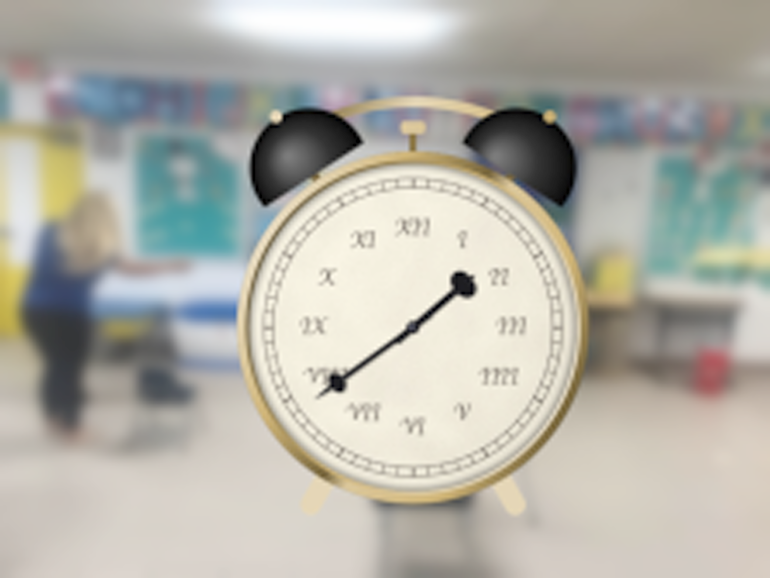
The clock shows 1h39
